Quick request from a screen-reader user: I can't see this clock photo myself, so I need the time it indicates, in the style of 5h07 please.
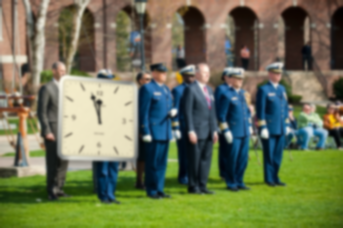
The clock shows 11h57
